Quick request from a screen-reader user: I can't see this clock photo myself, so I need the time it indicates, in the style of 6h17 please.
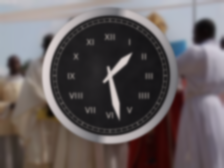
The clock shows 1h28
